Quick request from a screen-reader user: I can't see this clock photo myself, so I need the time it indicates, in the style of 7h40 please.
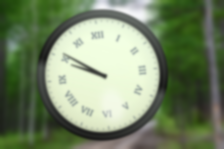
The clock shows 9h51
